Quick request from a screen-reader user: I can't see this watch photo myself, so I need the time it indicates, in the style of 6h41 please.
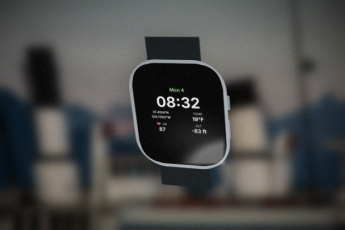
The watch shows 8h32
